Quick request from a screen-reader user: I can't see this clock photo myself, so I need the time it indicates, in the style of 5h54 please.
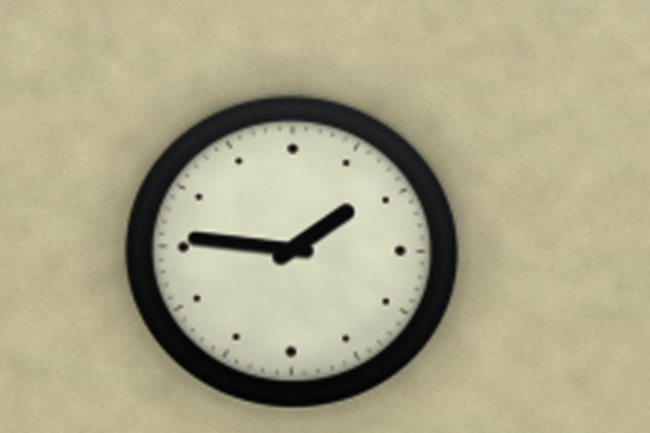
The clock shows 1h46
